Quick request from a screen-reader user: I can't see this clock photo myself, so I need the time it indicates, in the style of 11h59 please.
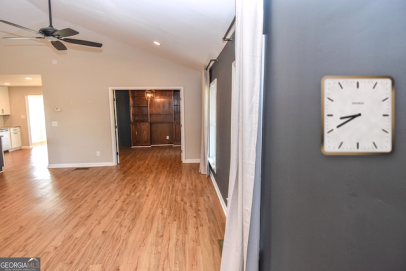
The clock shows 8h40
